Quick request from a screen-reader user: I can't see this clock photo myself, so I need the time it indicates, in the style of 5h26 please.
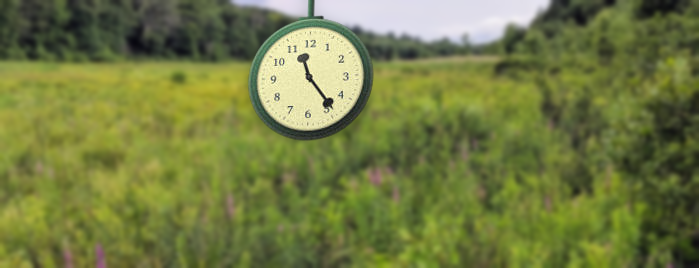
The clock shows 11h24
